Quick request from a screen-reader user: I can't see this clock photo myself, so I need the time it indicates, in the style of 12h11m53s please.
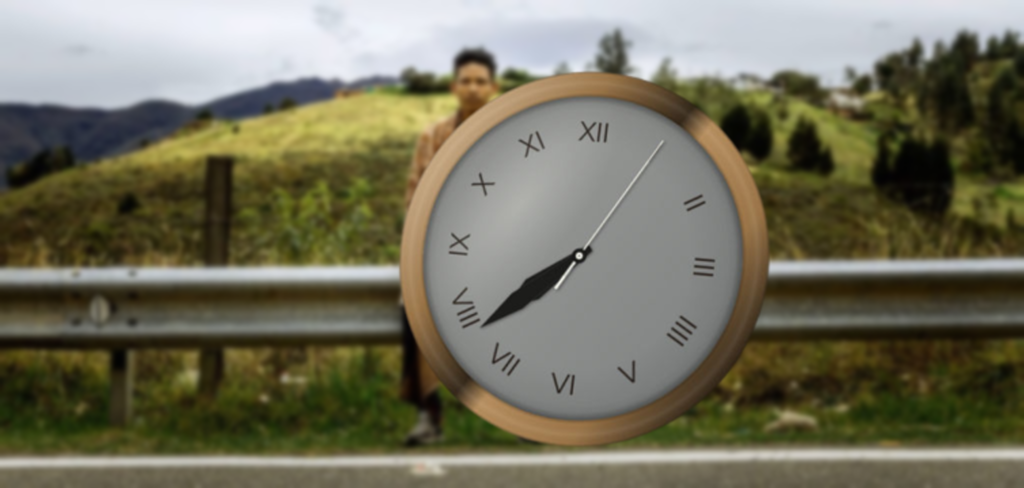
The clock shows 7h38m05s
